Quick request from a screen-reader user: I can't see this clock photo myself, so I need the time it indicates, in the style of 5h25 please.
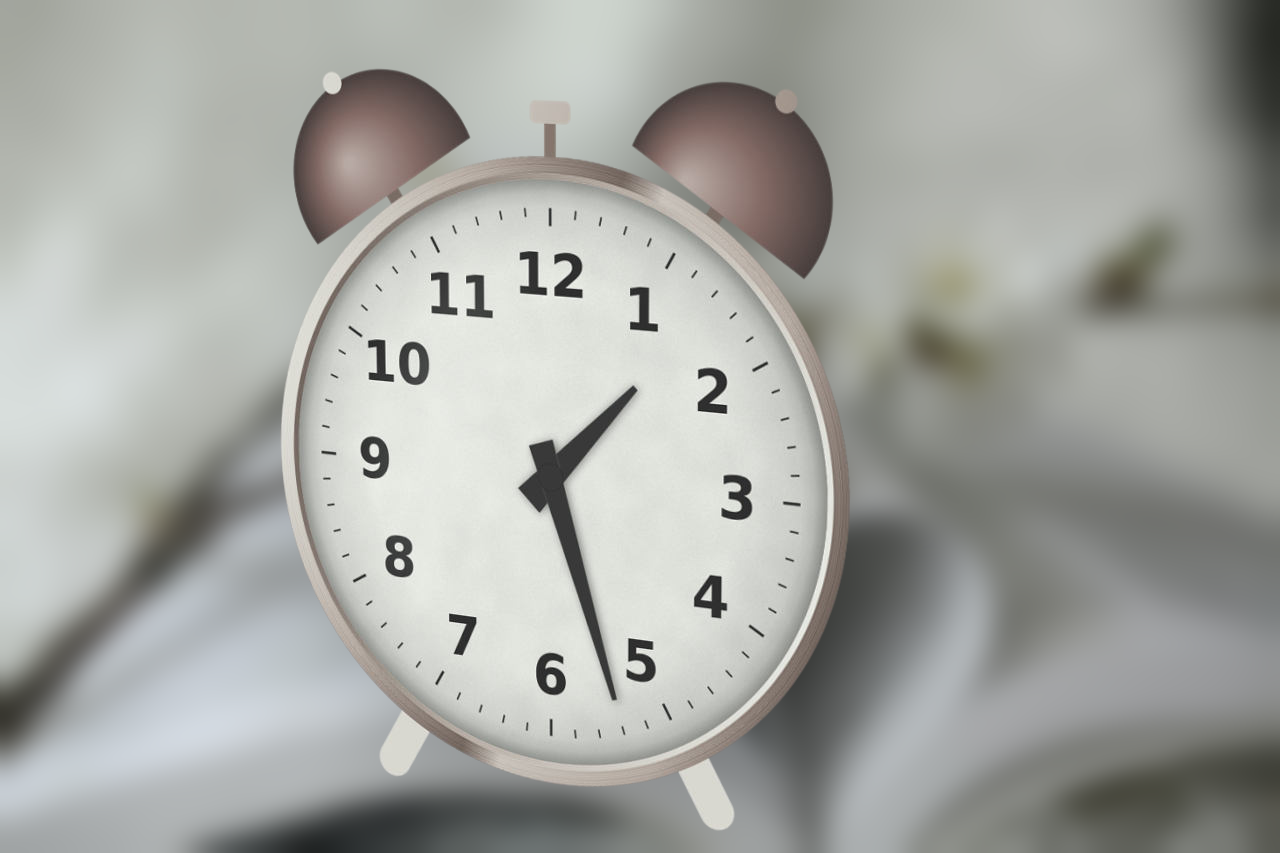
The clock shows 1h27
